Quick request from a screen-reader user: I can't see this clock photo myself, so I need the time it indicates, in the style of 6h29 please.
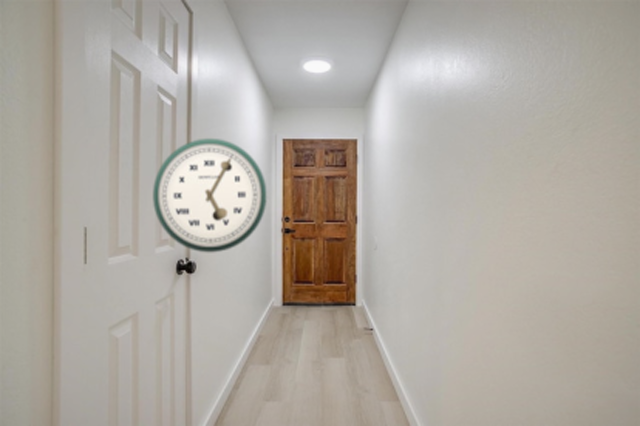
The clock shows 5h05
